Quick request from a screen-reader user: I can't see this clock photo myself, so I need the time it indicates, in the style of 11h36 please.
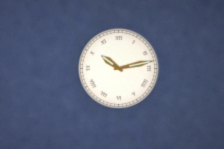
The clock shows 10h13
